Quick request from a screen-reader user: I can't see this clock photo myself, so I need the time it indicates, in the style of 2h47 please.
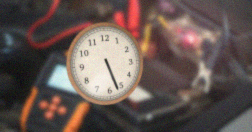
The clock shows 5h27
